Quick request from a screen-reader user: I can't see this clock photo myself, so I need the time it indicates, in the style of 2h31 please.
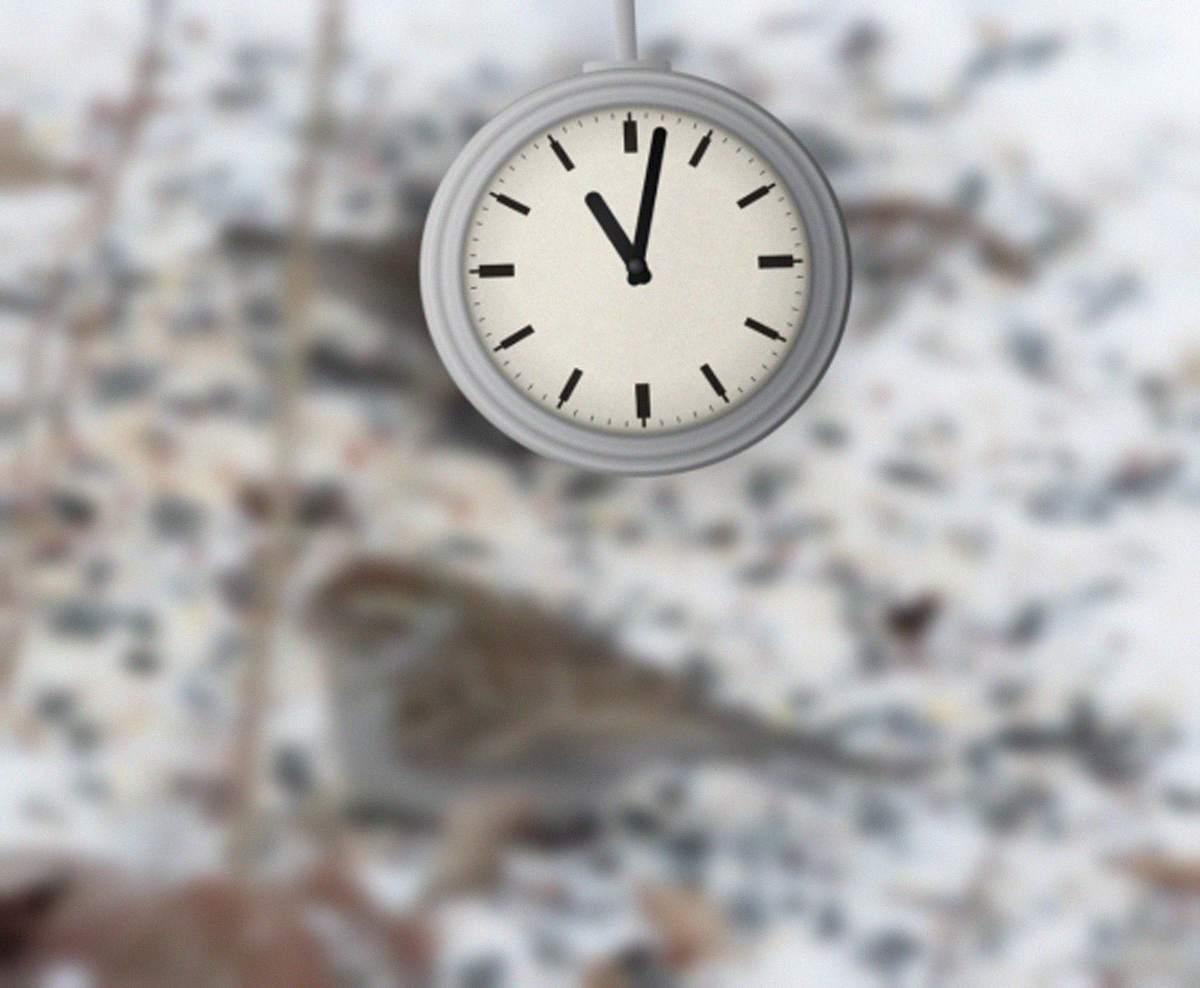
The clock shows 11h02
